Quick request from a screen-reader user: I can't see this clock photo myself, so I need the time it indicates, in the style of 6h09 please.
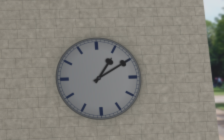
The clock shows 1h10
